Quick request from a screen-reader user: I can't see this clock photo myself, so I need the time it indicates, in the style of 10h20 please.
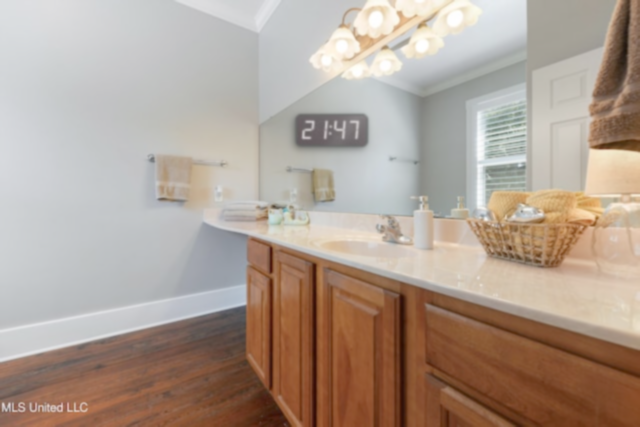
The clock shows 21h47
